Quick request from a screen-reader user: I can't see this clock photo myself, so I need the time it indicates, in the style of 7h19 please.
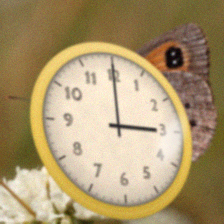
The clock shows 3h00
